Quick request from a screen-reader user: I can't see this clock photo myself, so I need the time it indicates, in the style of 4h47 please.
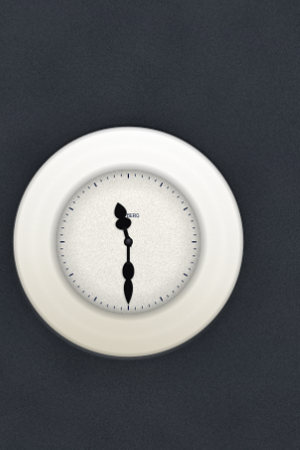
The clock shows 11h30
